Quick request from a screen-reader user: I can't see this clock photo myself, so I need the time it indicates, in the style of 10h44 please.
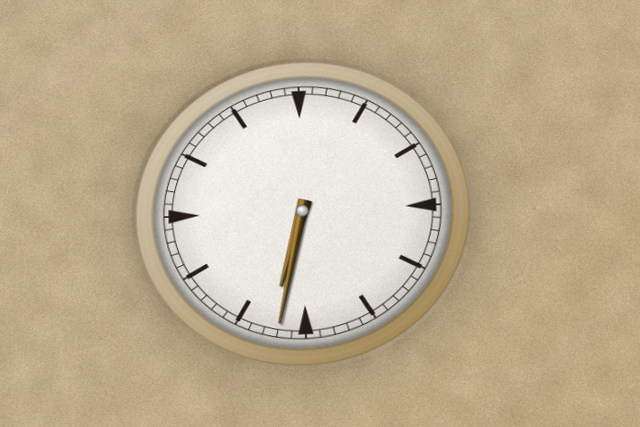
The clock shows 6h32
